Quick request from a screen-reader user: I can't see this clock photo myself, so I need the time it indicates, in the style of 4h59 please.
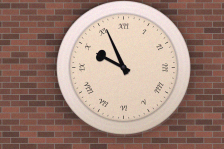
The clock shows 9h56
